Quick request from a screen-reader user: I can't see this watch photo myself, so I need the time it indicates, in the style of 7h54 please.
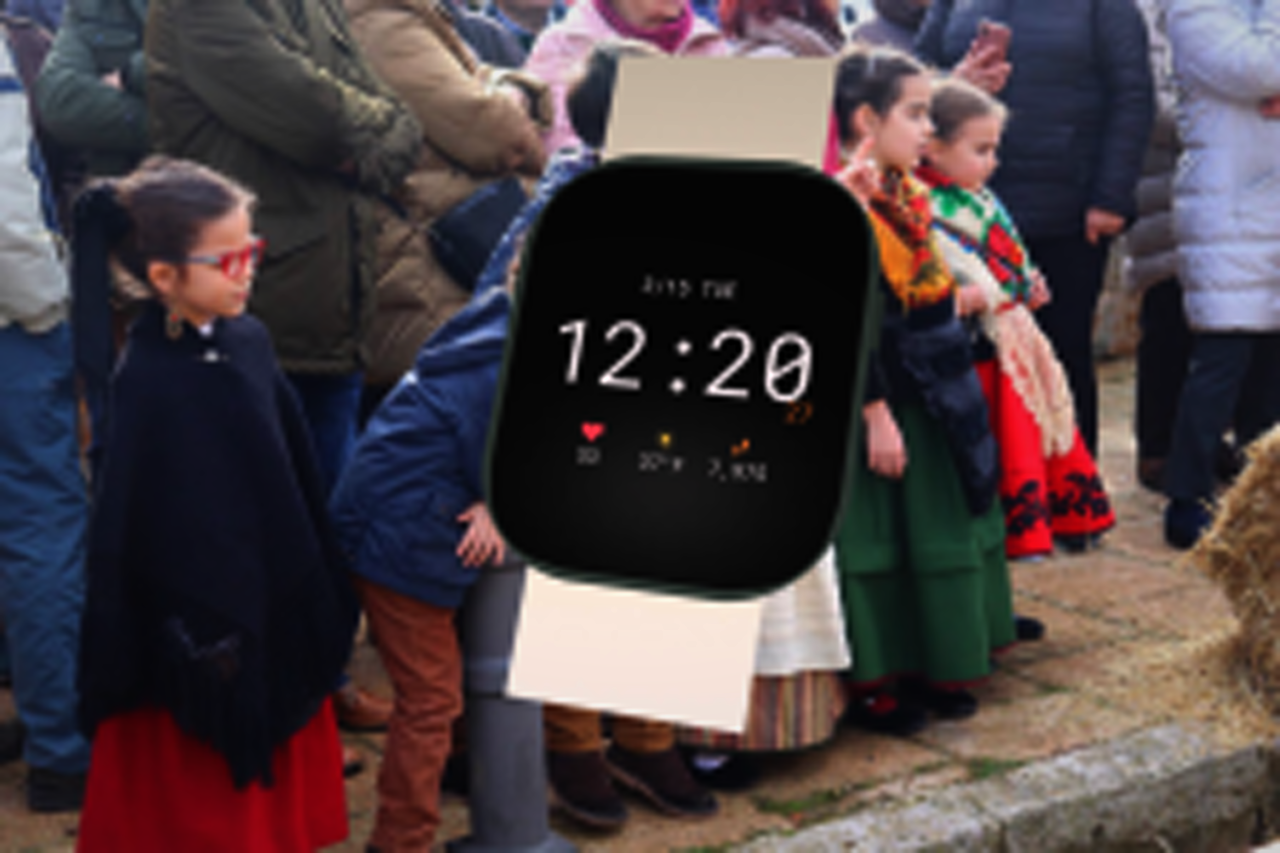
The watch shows 12h20
